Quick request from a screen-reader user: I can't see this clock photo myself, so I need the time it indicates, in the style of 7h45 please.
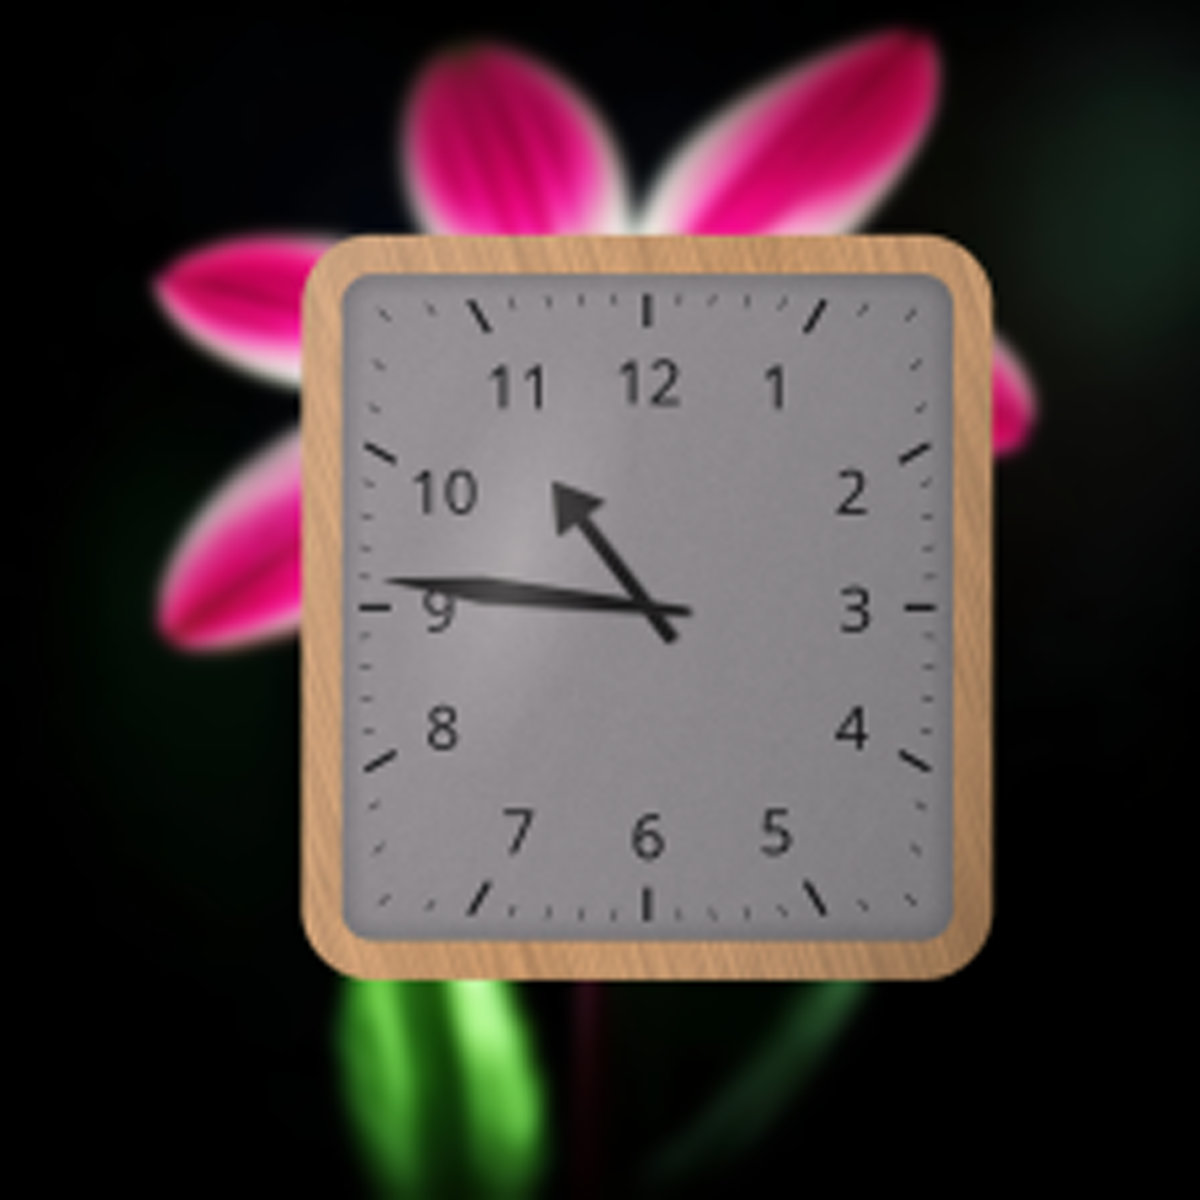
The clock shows 10h46
